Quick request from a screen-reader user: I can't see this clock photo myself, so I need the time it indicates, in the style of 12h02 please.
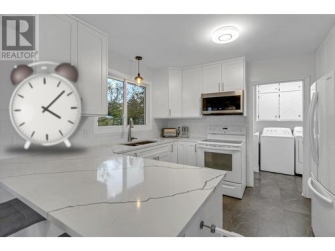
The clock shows 4h08
